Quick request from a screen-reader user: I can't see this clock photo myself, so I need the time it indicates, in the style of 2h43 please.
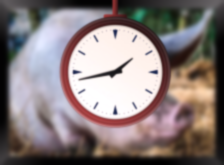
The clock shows 1h43
